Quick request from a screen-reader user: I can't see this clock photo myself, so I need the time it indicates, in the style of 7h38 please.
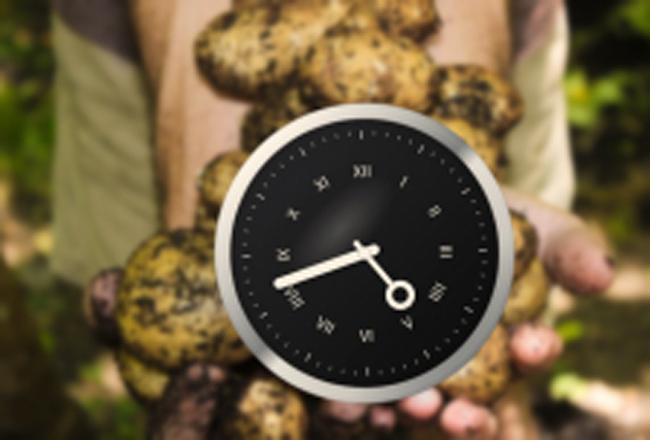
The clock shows 4h42
